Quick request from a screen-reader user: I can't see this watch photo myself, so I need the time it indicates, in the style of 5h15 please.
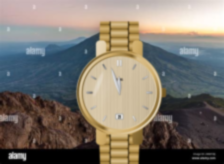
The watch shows 11h57
